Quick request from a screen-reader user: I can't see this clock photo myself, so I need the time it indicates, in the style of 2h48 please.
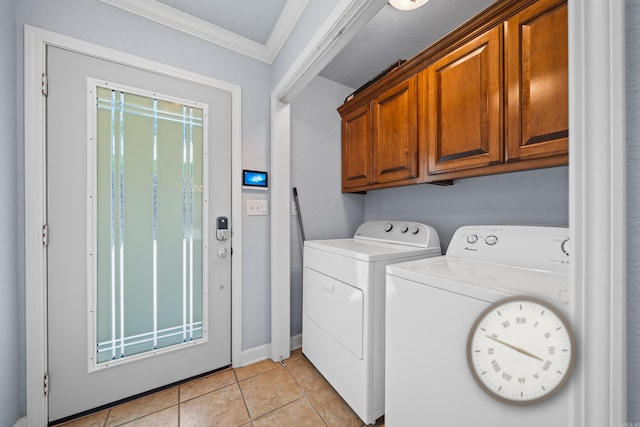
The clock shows 3h49
